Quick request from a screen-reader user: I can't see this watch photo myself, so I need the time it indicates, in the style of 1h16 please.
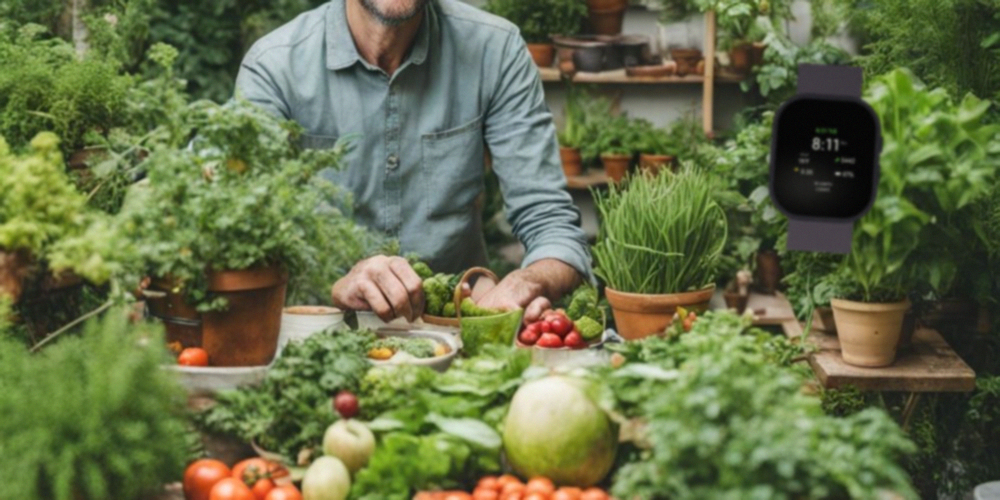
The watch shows 8h11
